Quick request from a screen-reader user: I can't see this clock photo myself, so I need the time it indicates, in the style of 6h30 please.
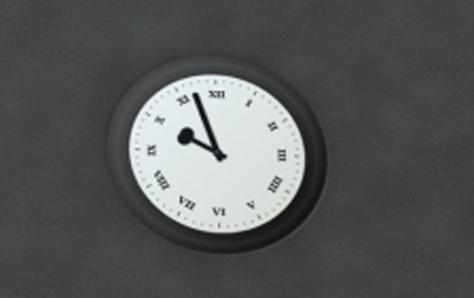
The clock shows 9h57
